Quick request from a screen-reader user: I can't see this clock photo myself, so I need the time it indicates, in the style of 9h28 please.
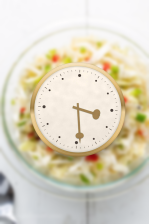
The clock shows 3h29
